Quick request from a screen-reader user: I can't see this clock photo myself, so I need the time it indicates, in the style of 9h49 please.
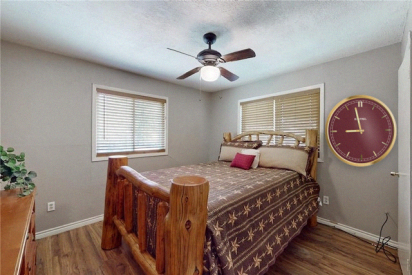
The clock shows 8h58
